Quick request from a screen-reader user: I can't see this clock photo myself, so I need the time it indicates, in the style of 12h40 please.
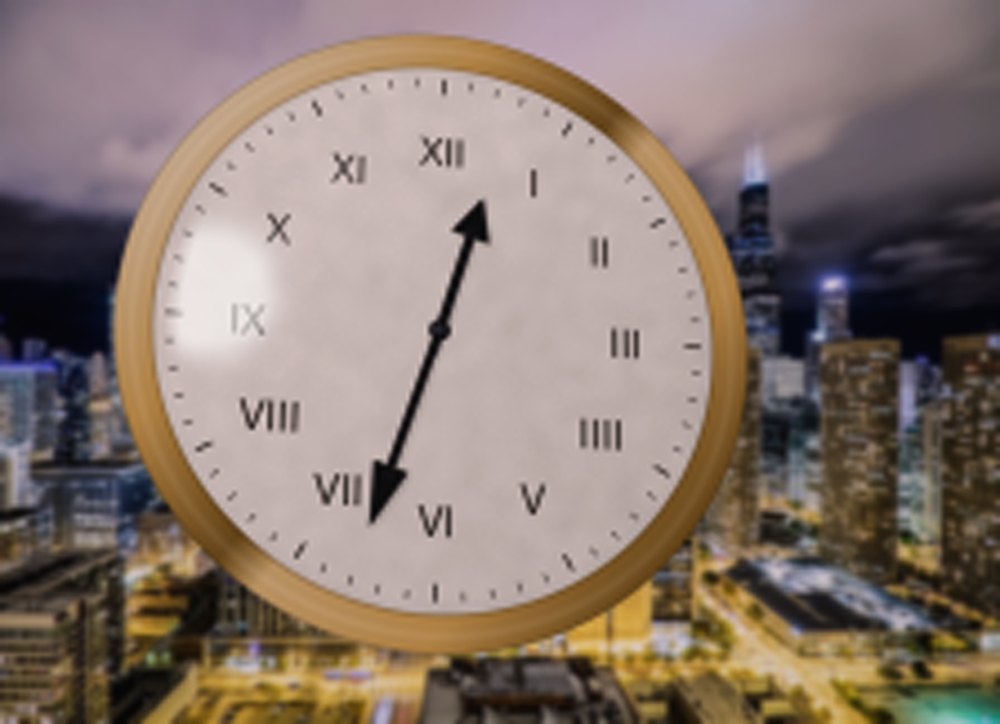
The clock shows 12h33
